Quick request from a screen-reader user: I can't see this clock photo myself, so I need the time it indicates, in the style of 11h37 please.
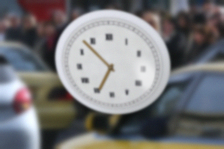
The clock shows 6h53
